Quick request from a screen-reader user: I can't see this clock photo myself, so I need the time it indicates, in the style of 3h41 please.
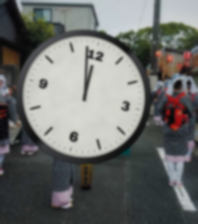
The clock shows 11h58
